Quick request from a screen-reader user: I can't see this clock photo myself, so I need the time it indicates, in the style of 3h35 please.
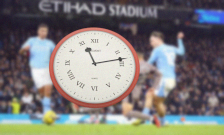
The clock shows 11h13
